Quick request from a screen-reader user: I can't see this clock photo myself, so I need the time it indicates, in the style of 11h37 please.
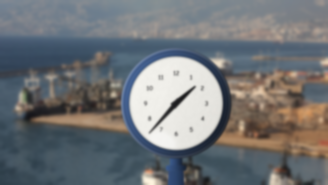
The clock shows 1h37
